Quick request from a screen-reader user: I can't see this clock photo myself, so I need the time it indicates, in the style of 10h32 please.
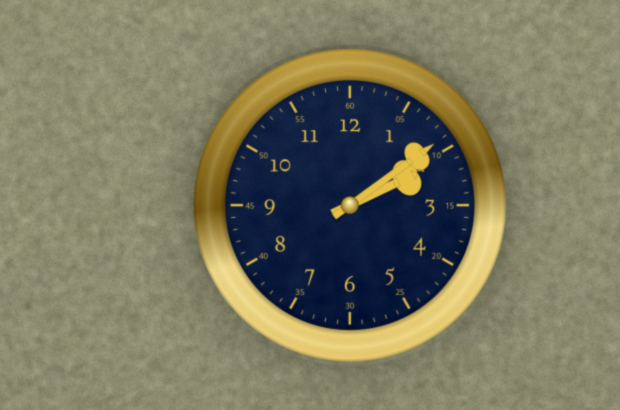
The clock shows 2h09
